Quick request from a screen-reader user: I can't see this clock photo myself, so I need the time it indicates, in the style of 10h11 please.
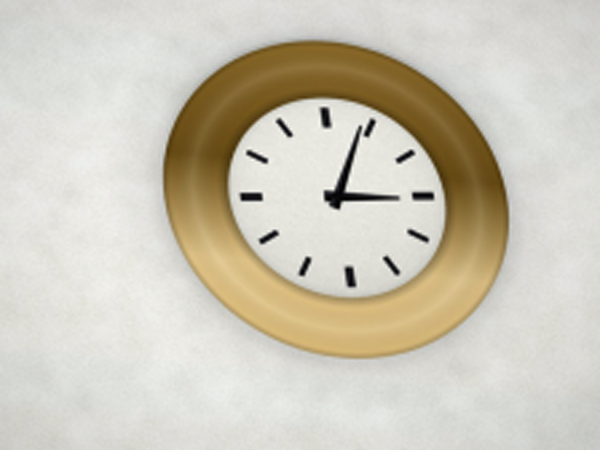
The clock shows 3h04
